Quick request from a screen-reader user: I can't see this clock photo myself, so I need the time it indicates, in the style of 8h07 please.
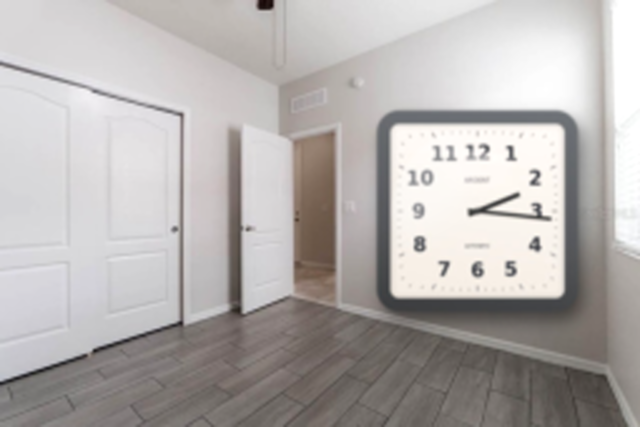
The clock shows 2h16
